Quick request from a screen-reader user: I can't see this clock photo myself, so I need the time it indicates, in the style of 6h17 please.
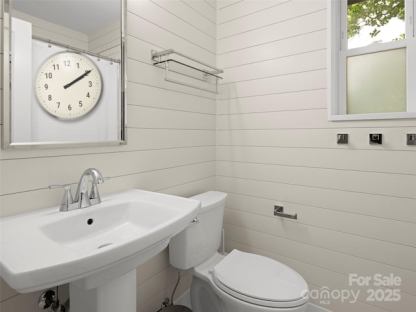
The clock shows 2h10
